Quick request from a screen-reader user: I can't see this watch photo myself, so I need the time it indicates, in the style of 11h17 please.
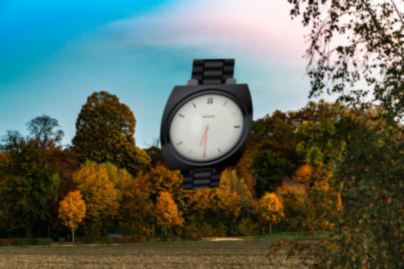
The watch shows 6h30
